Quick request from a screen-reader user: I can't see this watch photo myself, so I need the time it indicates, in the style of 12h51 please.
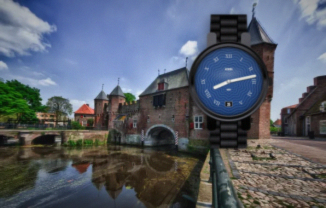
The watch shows 8h13
